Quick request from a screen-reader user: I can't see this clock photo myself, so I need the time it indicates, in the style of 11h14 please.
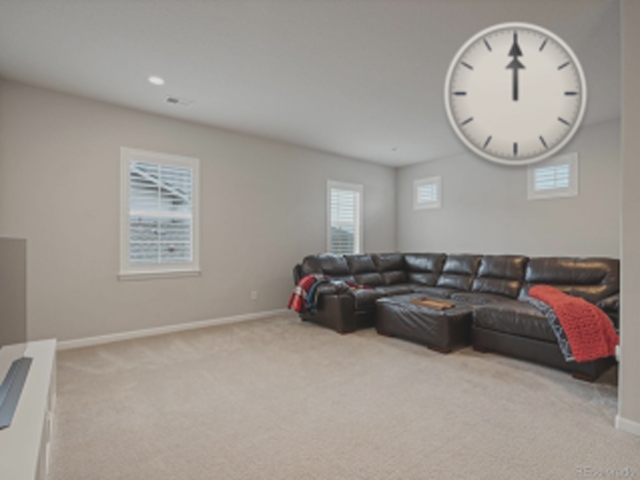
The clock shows 12h00
